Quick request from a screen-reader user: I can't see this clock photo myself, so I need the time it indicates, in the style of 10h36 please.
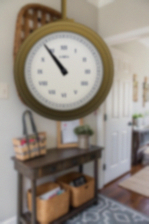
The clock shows 10h54
